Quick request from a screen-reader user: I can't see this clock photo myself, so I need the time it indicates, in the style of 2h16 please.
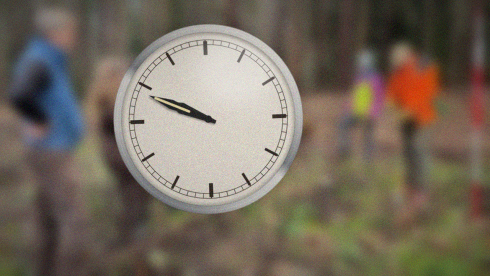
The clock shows 9h49
